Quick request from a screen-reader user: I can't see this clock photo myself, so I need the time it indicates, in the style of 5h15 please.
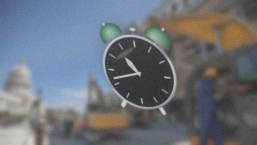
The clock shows 10h42
